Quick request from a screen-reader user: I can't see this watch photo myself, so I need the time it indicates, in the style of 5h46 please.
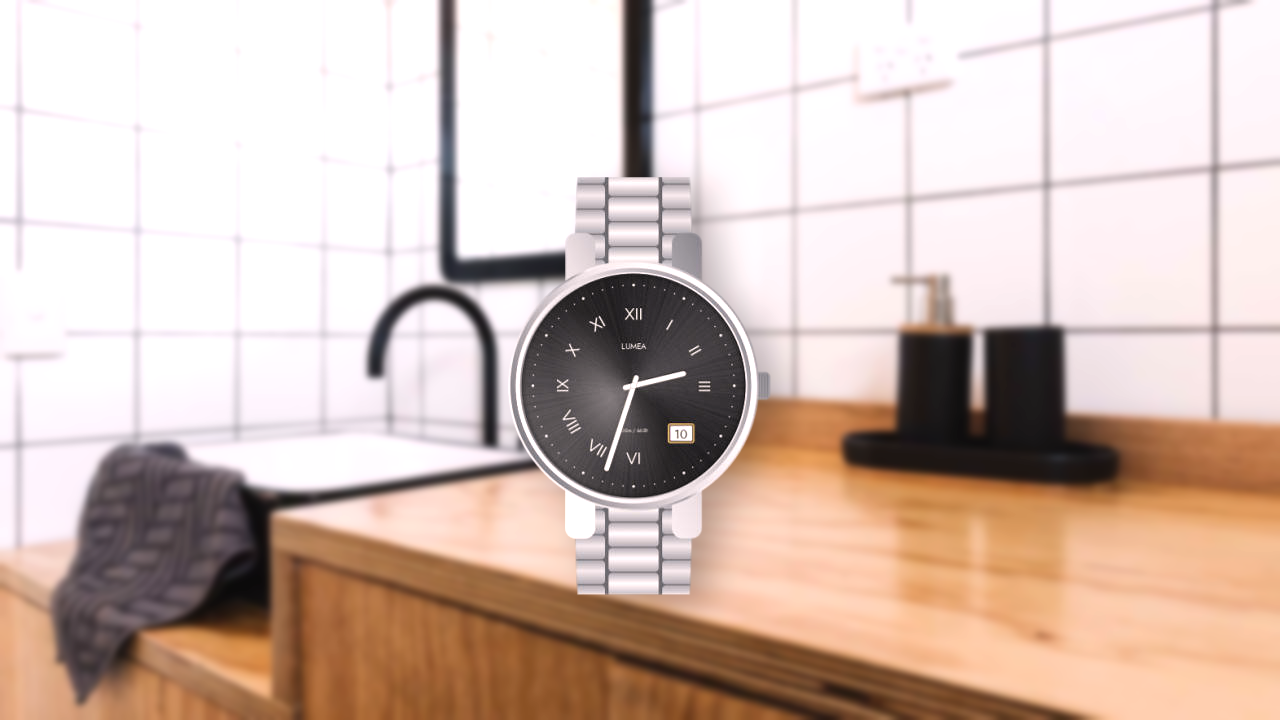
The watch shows 2h33
